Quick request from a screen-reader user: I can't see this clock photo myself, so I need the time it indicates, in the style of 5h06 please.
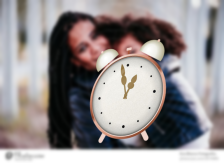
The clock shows 12h58
